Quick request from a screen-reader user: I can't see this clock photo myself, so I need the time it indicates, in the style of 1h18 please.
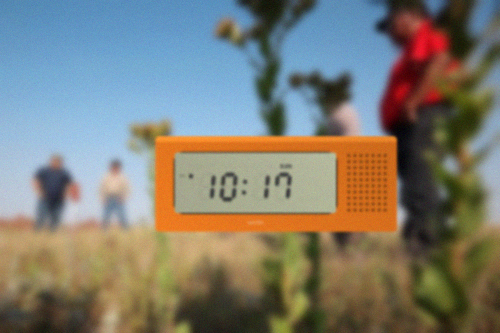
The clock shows 10h17
